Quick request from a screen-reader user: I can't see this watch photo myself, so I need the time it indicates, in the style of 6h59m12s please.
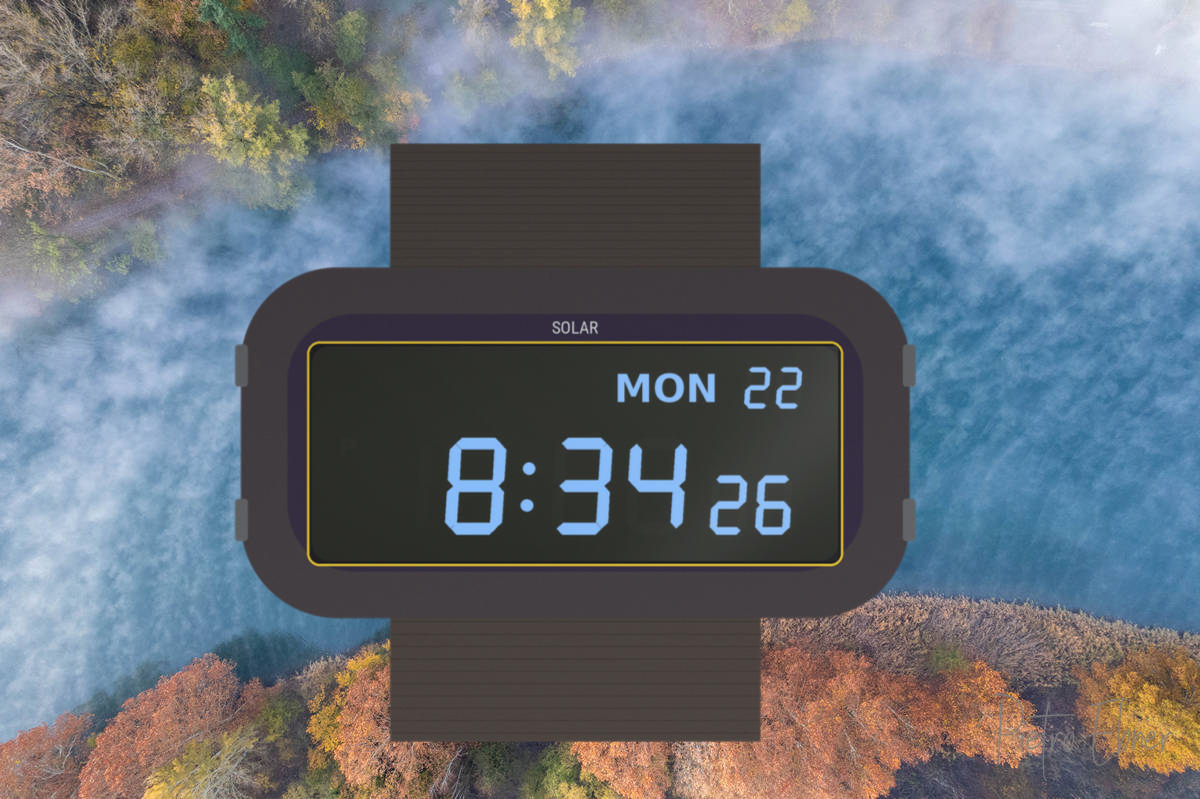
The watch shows 8h34m26s
